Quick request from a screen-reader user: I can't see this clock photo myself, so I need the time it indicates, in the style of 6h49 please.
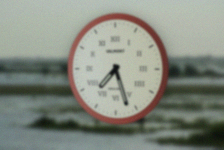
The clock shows 7h27
